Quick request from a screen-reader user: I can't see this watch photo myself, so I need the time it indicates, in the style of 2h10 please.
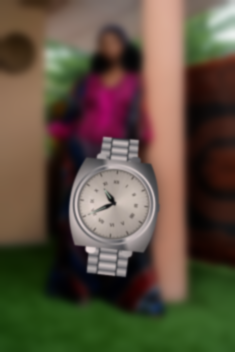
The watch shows 10h40
